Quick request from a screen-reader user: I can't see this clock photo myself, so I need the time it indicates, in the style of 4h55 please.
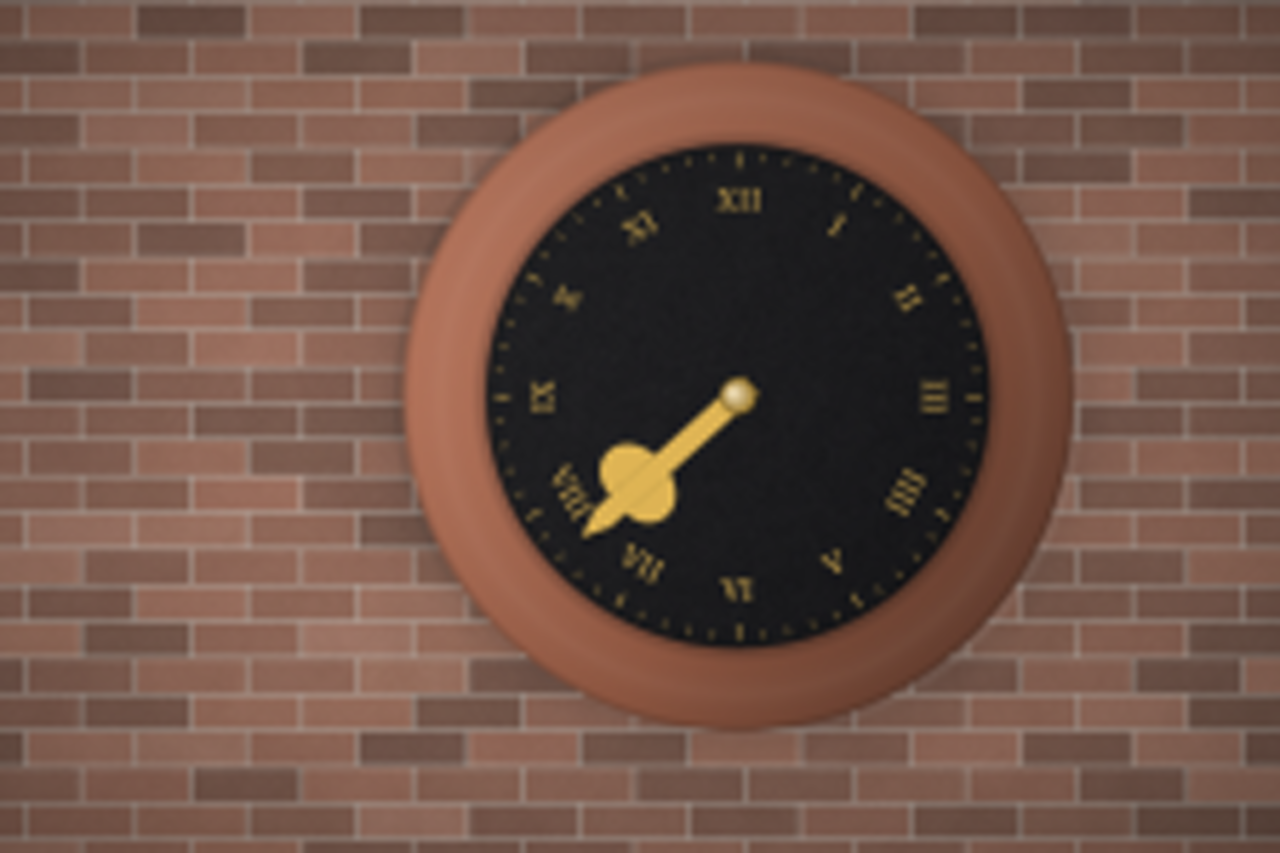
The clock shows 7h38
